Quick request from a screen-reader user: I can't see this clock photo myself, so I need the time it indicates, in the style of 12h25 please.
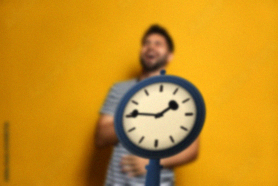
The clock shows 1h46
